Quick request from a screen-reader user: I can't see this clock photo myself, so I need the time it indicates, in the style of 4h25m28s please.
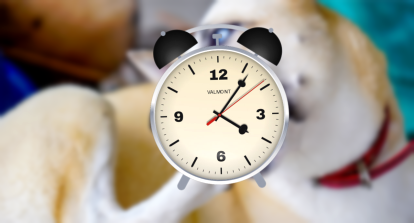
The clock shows 4h06m09s
